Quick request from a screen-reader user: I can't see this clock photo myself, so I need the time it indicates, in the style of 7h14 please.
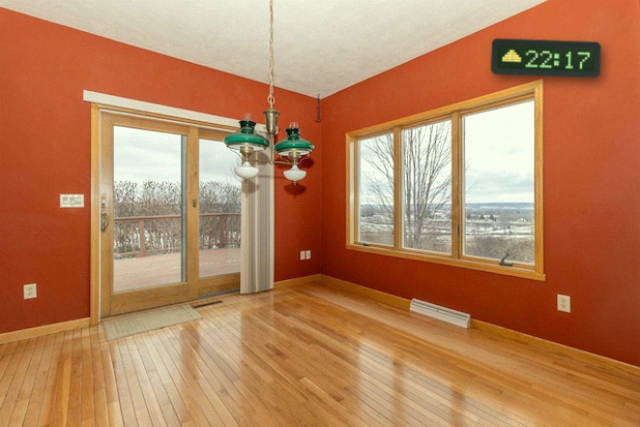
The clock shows 22h17
